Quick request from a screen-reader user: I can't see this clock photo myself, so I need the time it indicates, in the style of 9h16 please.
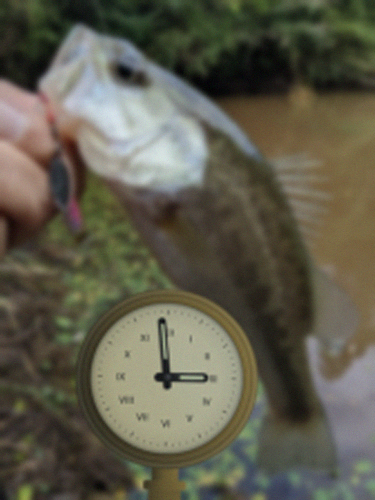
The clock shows 2h59
